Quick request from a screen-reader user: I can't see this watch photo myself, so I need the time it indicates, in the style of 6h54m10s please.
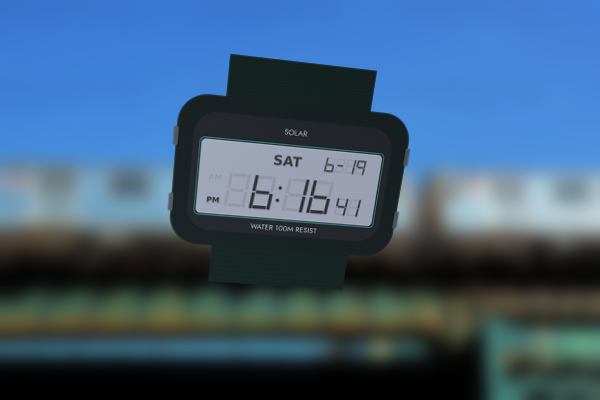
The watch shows 6h16m41s
